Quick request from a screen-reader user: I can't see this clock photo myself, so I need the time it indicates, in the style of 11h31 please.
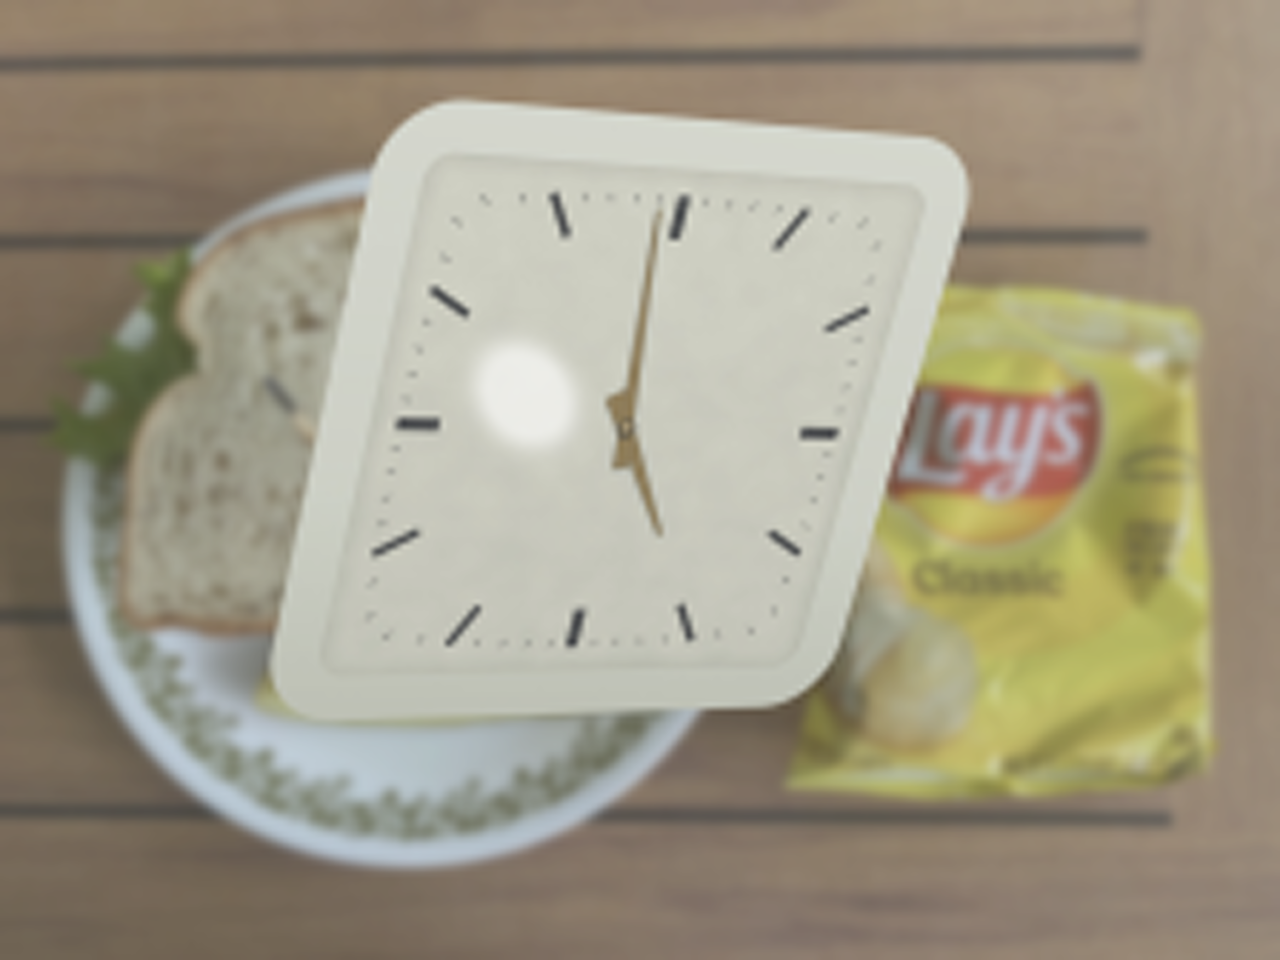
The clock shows 4h59
